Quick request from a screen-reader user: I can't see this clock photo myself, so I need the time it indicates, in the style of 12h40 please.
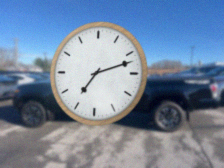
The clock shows 7h12
